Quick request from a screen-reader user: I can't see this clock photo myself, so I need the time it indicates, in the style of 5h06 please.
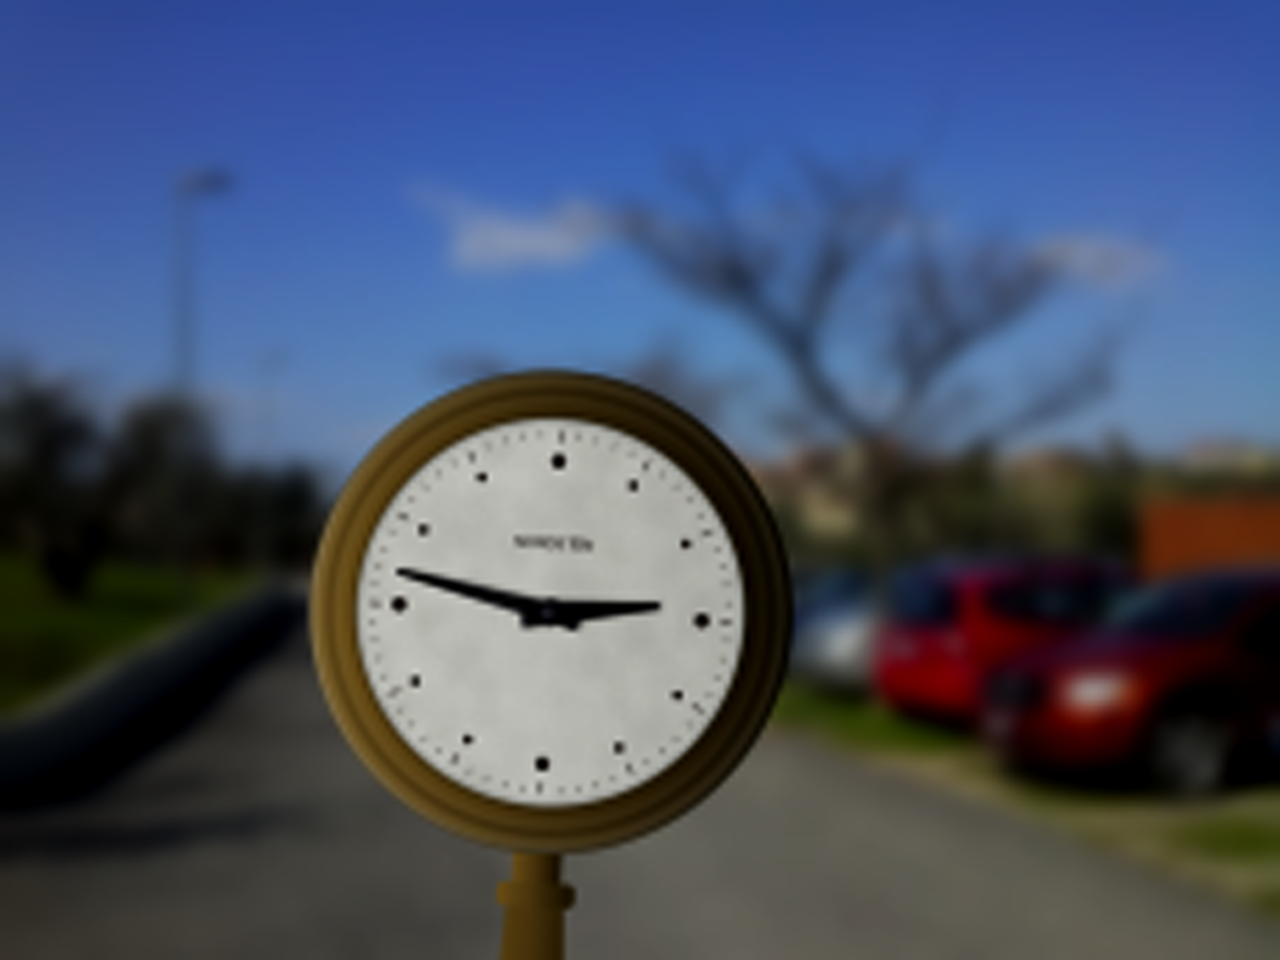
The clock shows 2h47
